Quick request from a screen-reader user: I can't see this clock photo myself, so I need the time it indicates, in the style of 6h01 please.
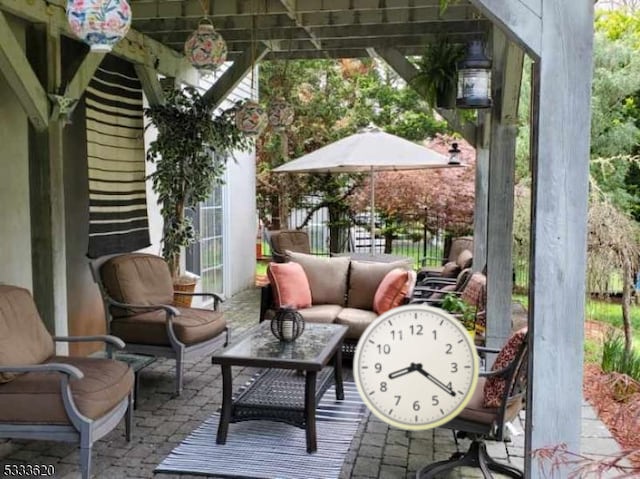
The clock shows 8h21
